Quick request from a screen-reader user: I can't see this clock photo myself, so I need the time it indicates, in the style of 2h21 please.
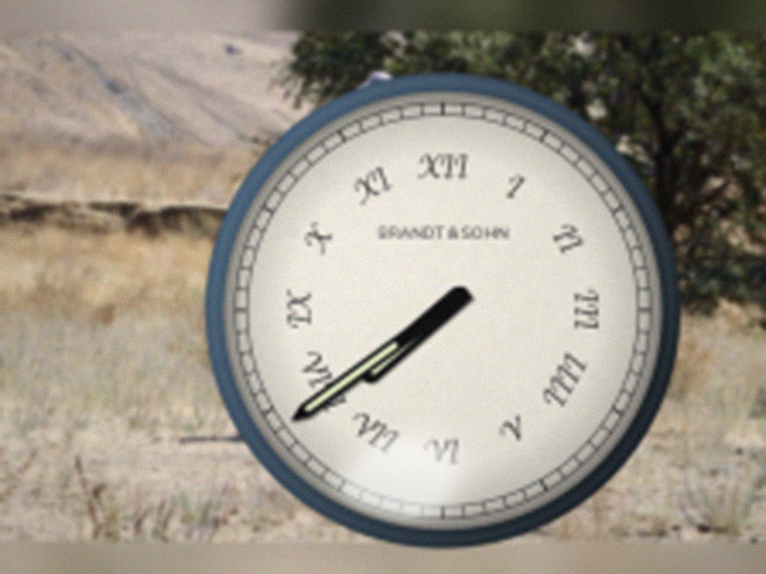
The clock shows 7h39
